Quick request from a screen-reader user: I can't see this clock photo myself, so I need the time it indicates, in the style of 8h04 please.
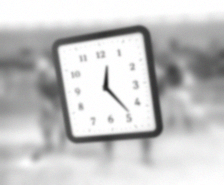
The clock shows 12h24
